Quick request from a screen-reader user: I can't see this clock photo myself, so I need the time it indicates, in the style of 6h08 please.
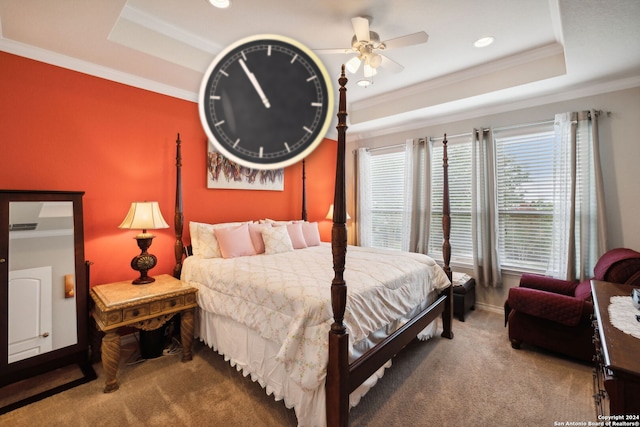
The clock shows 10h54
